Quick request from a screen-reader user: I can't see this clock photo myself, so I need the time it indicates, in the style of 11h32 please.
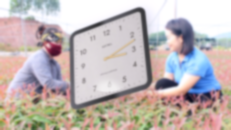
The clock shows 3h12
